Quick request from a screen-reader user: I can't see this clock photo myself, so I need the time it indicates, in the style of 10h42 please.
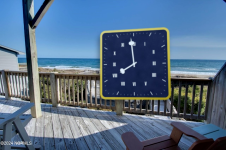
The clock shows 7h59
